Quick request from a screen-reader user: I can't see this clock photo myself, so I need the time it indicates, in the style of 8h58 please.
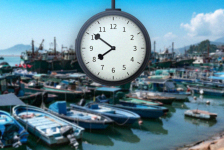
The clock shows 7h51
